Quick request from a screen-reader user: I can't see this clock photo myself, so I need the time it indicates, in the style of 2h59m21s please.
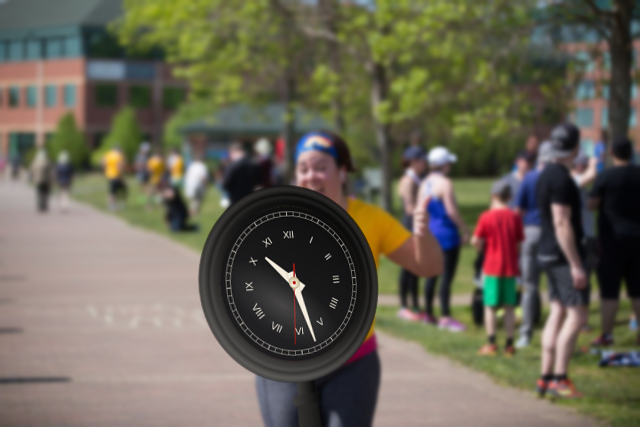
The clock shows 10h27m31s
